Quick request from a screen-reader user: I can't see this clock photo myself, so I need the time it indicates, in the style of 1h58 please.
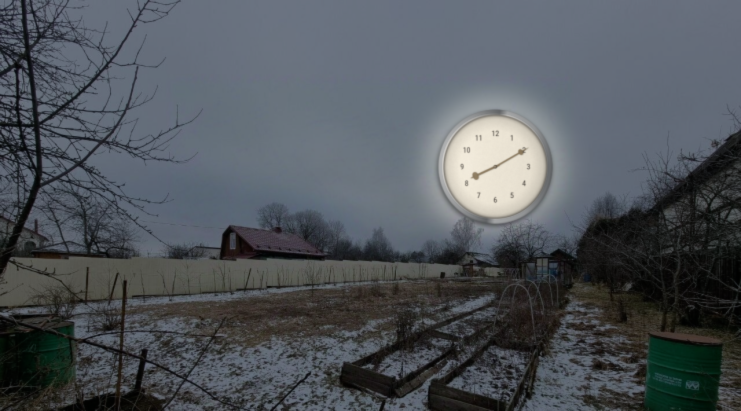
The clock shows 8h10
